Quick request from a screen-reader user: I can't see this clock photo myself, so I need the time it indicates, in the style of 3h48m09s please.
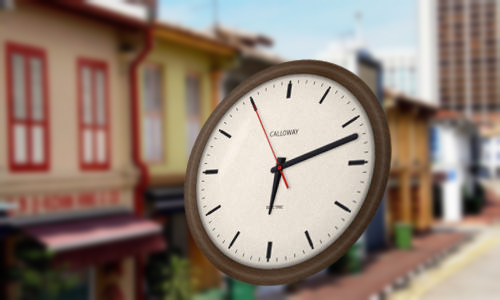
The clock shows 6h11m55s
